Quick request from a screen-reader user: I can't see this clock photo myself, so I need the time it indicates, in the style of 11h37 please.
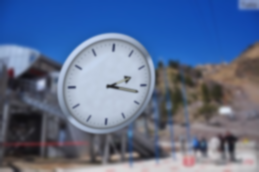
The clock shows 2h17
